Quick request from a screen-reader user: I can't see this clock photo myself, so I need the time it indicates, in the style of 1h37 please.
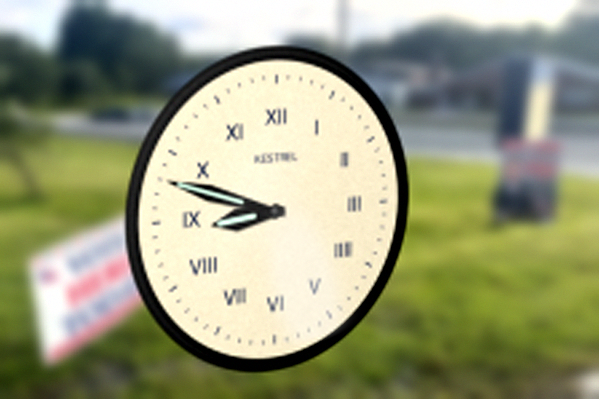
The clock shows 8h48
